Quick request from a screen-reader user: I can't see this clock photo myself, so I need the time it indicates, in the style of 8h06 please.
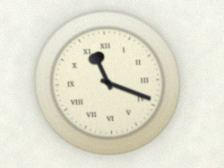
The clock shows 11h19
